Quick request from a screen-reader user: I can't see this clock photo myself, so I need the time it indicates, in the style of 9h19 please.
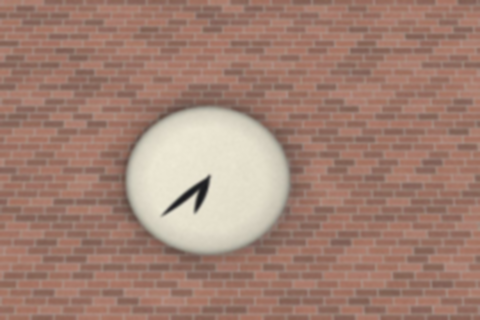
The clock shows 6h38
